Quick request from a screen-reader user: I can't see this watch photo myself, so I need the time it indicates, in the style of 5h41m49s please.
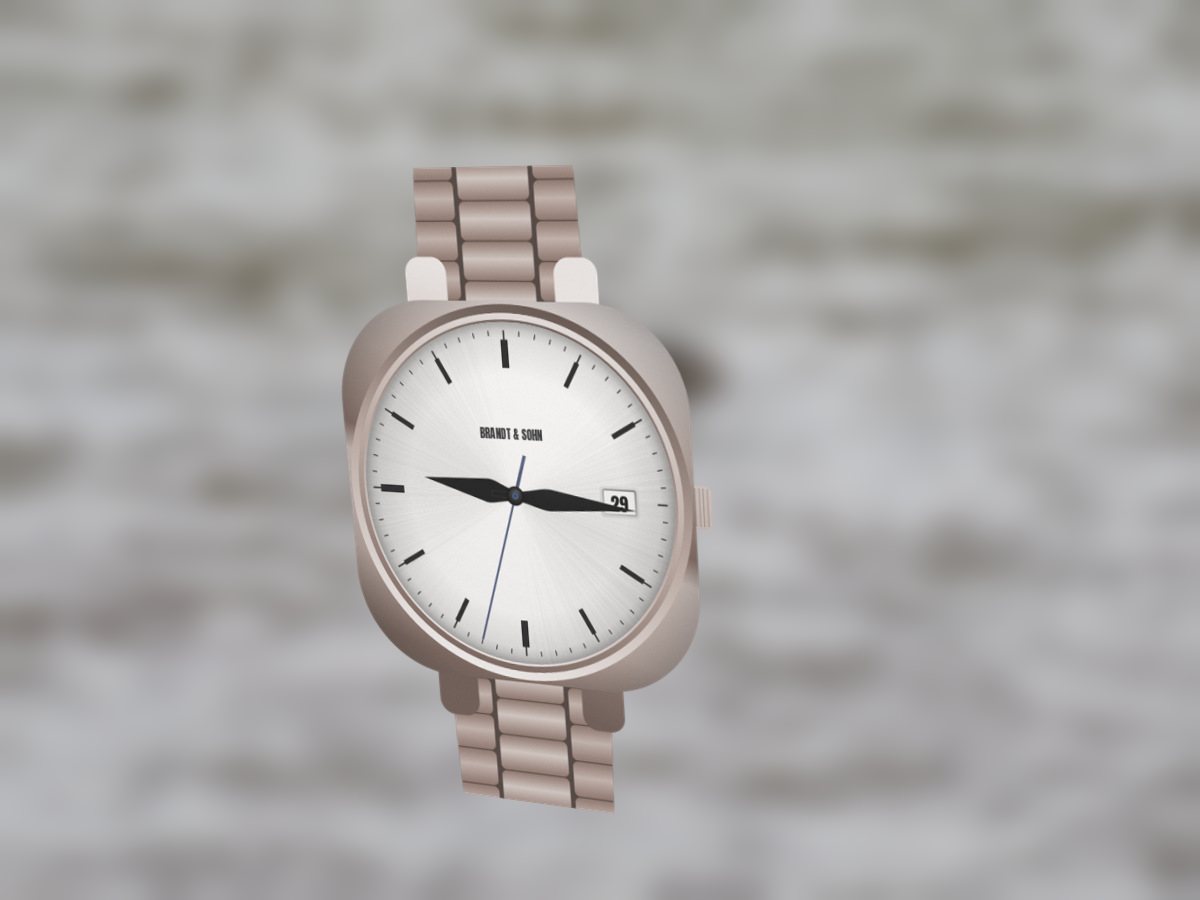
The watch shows 9h15m33s
